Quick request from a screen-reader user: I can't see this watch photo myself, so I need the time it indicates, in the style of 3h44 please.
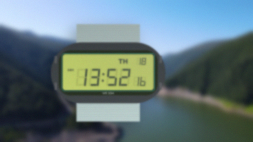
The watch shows 13h52
